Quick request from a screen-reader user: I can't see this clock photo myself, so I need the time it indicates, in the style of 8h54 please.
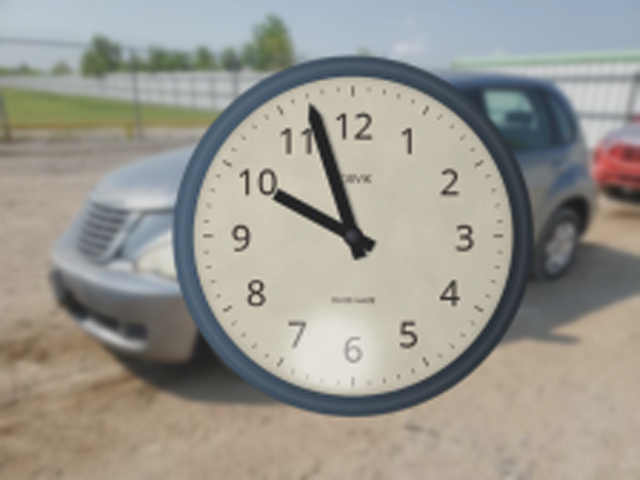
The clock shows 9h57
